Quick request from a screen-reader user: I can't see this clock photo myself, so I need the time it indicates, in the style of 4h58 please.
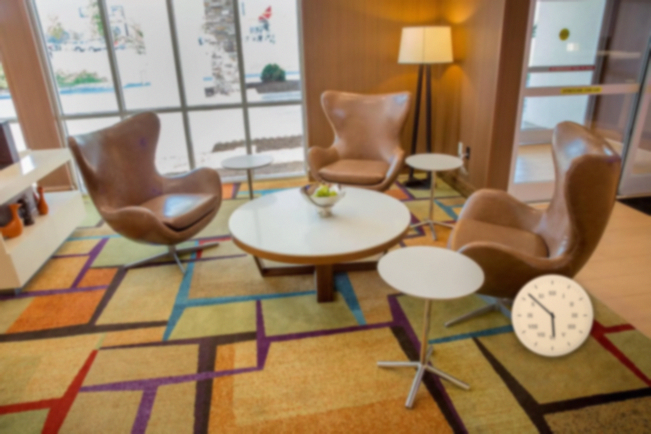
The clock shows 5h52
